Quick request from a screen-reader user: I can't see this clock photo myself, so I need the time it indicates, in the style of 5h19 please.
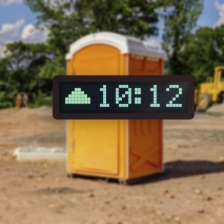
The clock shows 10h12
